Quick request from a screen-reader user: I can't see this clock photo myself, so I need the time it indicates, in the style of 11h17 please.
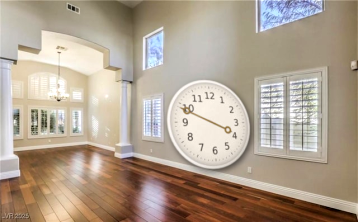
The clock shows 3h49
